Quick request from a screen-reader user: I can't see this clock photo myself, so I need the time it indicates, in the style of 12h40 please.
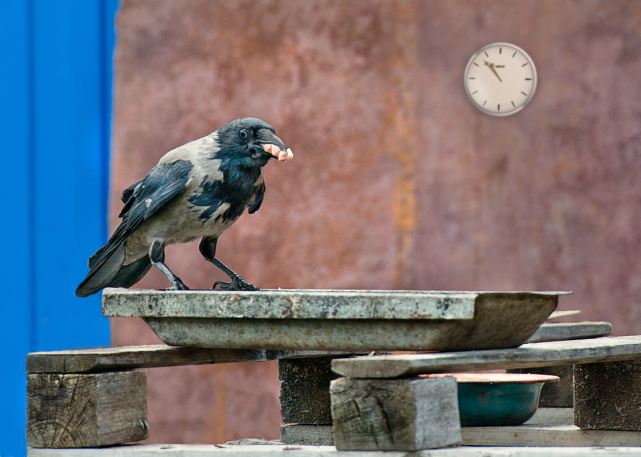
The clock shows 10h53
